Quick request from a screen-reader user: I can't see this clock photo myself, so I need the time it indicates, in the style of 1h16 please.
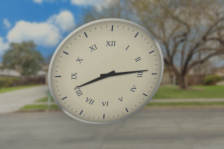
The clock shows 8h14
